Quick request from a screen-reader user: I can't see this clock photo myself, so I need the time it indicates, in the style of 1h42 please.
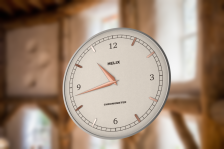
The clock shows 10h43
